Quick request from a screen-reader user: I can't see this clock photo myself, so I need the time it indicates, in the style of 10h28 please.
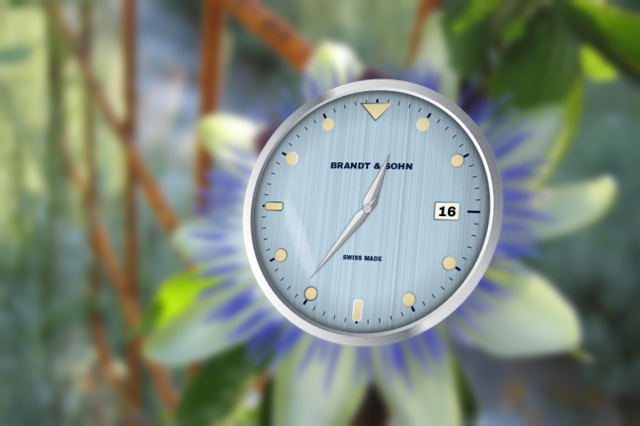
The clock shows 12h36
